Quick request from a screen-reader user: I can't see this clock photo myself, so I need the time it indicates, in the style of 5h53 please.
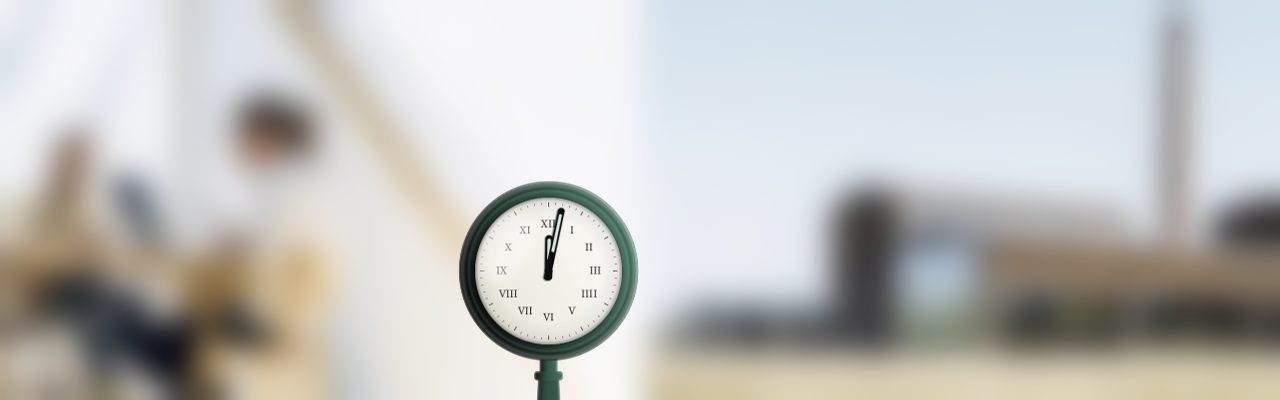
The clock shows 12h02
